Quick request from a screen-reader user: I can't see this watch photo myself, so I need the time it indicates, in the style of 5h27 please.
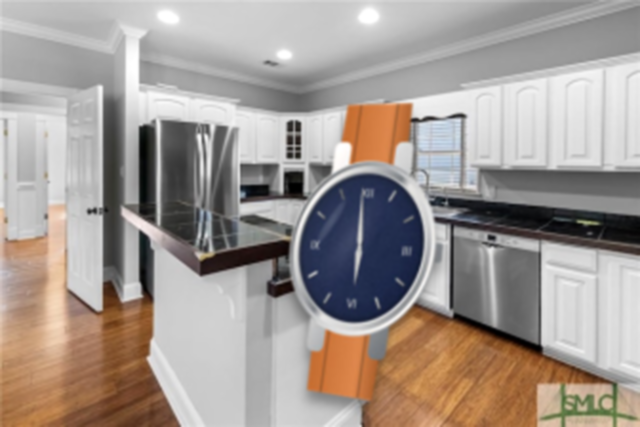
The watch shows 5h59
